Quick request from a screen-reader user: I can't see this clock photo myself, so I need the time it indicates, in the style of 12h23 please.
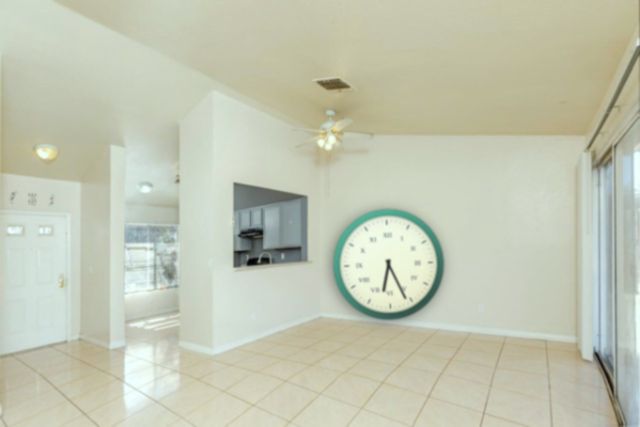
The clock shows 6h26
